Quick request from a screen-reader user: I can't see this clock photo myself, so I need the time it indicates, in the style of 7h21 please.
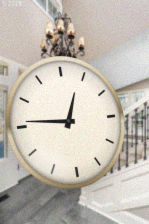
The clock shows 12h46
